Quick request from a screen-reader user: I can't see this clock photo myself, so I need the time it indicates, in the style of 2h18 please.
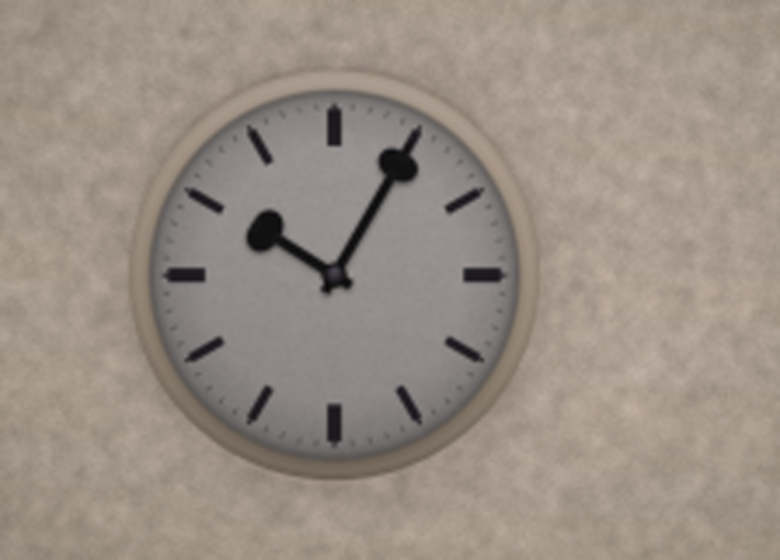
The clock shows 10h05
